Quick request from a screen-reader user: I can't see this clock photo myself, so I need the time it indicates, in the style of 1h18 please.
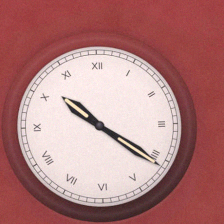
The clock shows 10h21
